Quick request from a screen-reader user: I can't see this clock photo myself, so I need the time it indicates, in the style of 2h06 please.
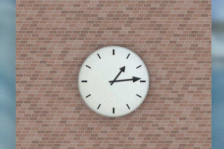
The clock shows 1h14
